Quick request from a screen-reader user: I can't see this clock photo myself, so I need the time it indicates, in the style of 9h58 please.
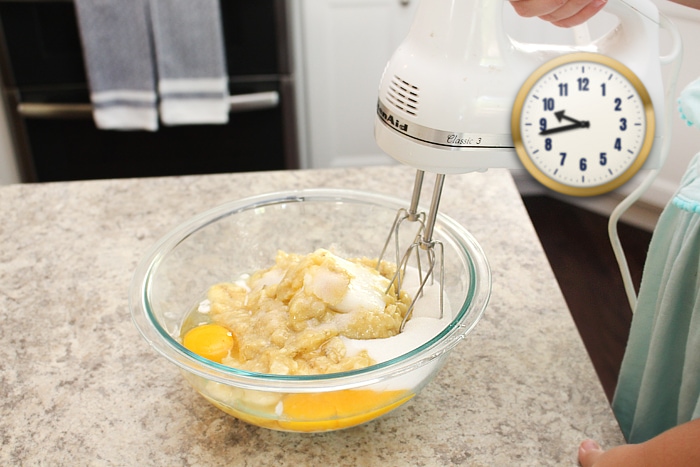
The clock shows 9h43
